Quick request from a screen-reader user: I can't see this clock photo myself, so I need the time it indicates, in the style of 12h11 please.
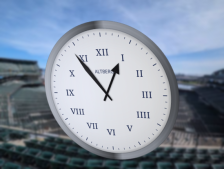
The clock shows 12h54
